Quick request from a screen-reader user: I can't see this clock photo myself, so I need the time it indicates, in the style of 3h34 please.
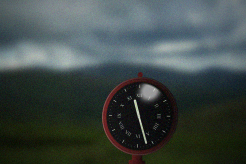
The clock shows 11h27
